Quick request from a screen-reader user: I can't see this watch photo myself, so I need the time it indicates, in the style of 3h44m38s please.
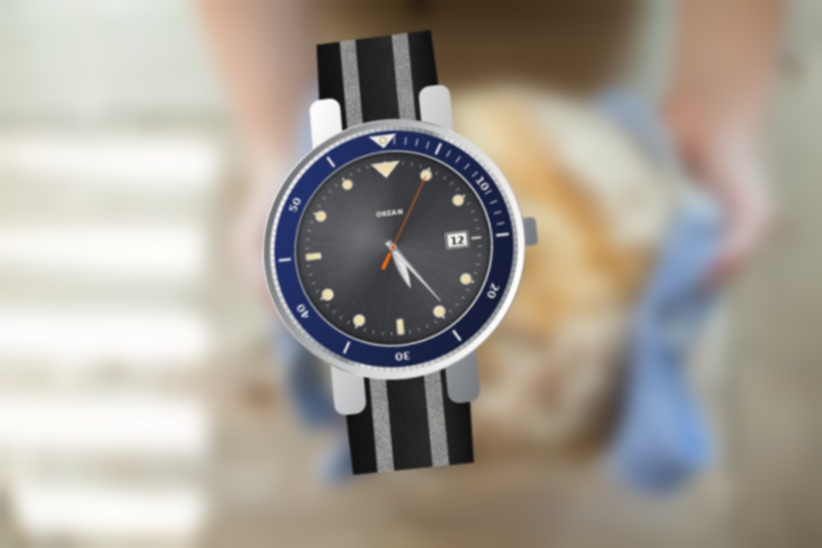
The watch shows 5h24m05s
